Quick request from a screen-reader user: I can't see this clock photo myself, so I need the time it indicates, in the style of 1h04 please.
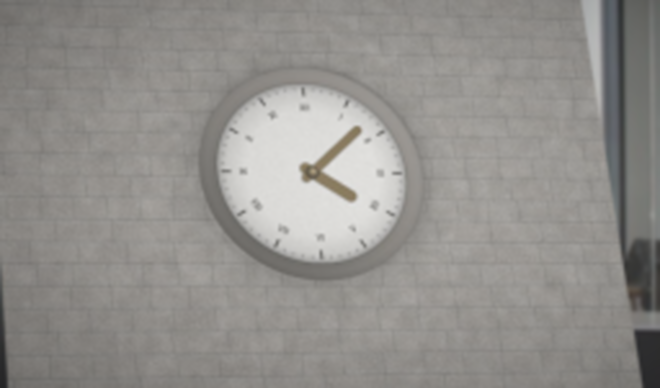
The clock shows 4h08
